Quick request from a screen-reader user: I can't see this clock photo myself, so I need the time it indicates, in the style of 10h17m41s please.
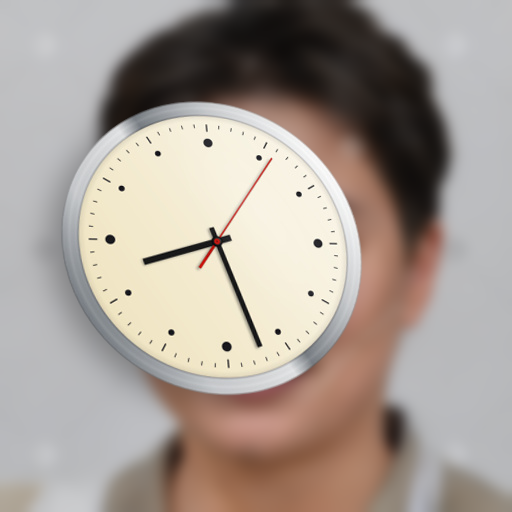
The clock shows 8h27m06s
